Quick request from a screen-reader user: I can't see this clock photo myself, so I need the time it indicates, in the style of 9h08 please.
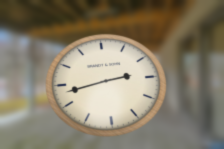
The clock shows 2h43
